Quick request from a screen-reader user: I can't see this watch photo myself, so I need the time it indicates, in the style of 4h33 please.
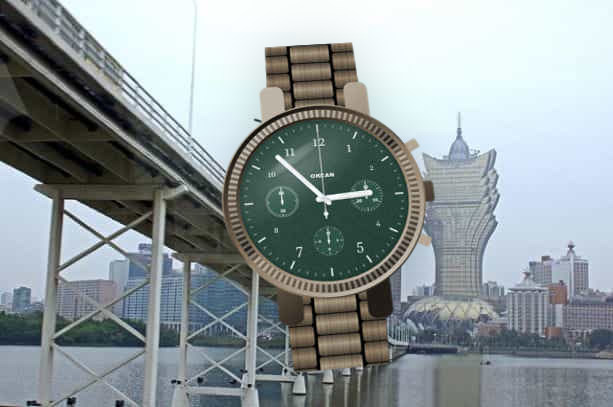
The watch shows 2h53
